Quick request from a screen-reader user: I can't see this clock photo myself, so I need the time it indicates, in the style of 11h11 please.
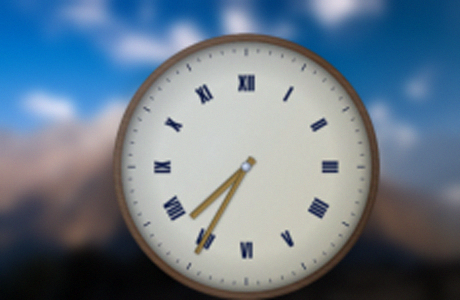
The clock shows 7h35
